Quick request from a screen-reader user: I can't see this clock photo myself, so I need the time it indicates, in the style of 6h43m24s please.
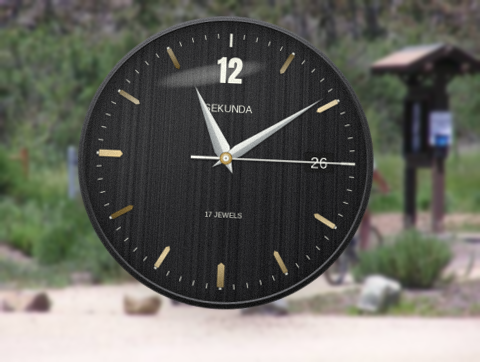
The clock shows 11h09m15s
